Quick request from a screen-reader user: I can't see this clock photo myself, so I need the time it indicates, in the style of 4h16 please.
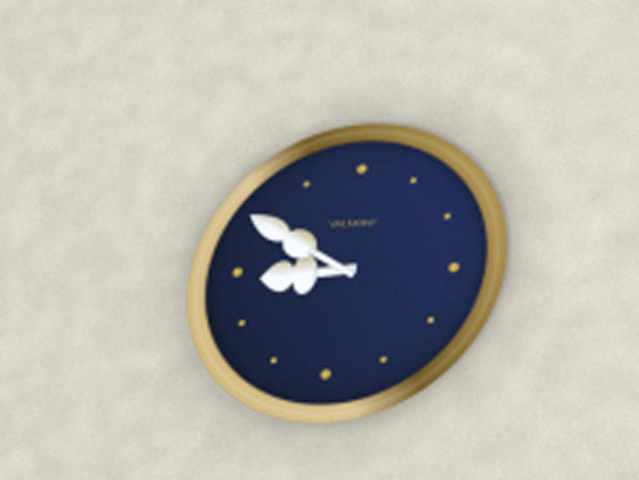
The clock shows 8h50
